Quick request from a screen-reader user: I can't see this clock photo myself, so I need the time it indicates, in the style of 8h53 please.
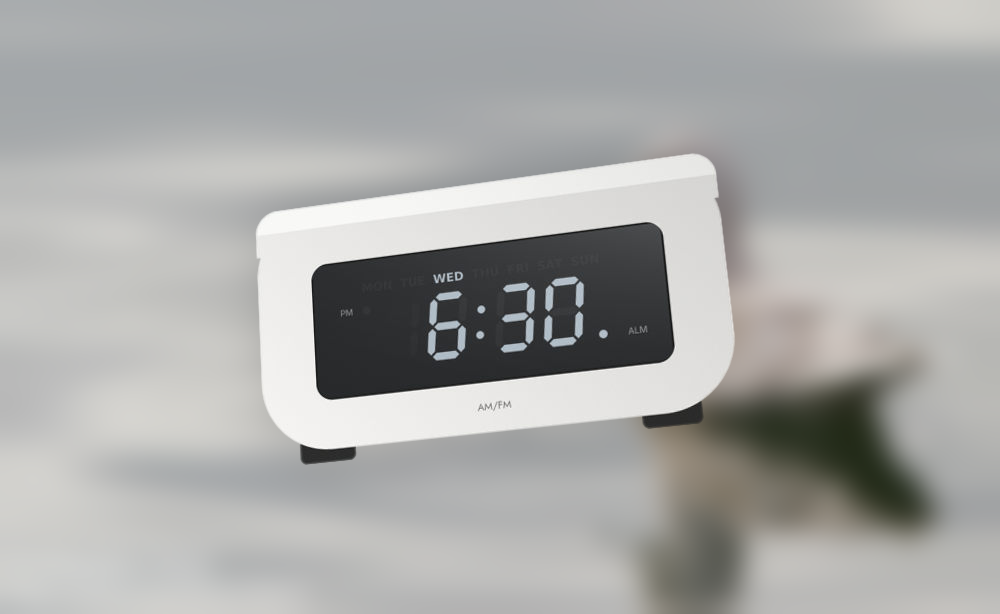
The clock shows 6h30
